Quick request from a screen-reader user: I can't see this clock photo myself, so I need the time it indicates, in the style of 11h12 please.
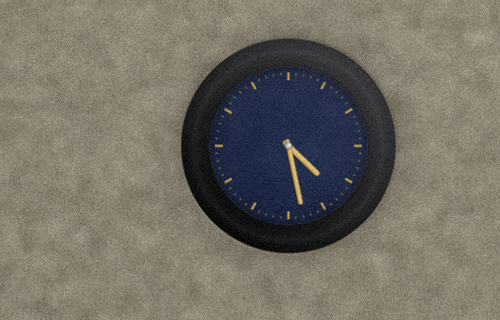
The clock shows 4h28
